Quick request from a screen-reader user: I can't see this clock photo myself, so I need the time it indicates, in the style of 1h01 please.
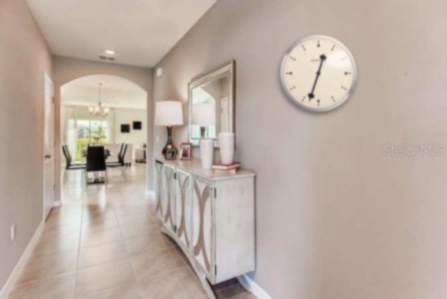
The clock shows 12h33
